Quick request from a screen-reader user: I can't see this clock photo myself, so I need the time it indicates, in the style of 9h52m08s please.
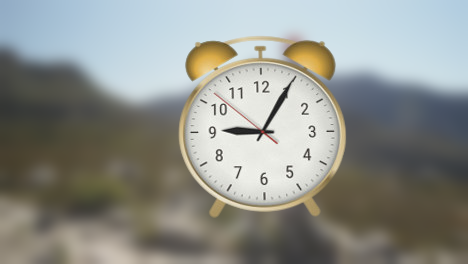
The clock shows 9h04m52s
